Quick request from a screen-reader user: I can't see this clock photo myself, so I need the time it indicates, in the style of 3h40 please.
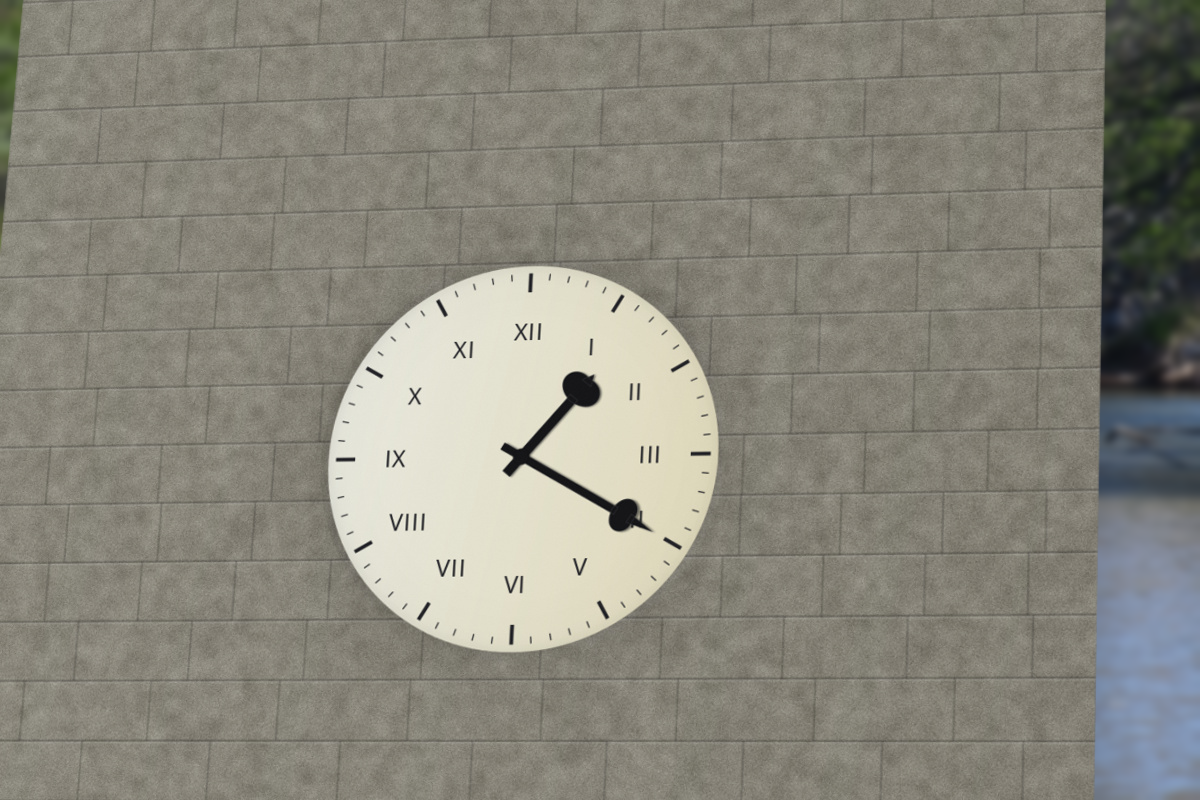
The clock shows 1h20
